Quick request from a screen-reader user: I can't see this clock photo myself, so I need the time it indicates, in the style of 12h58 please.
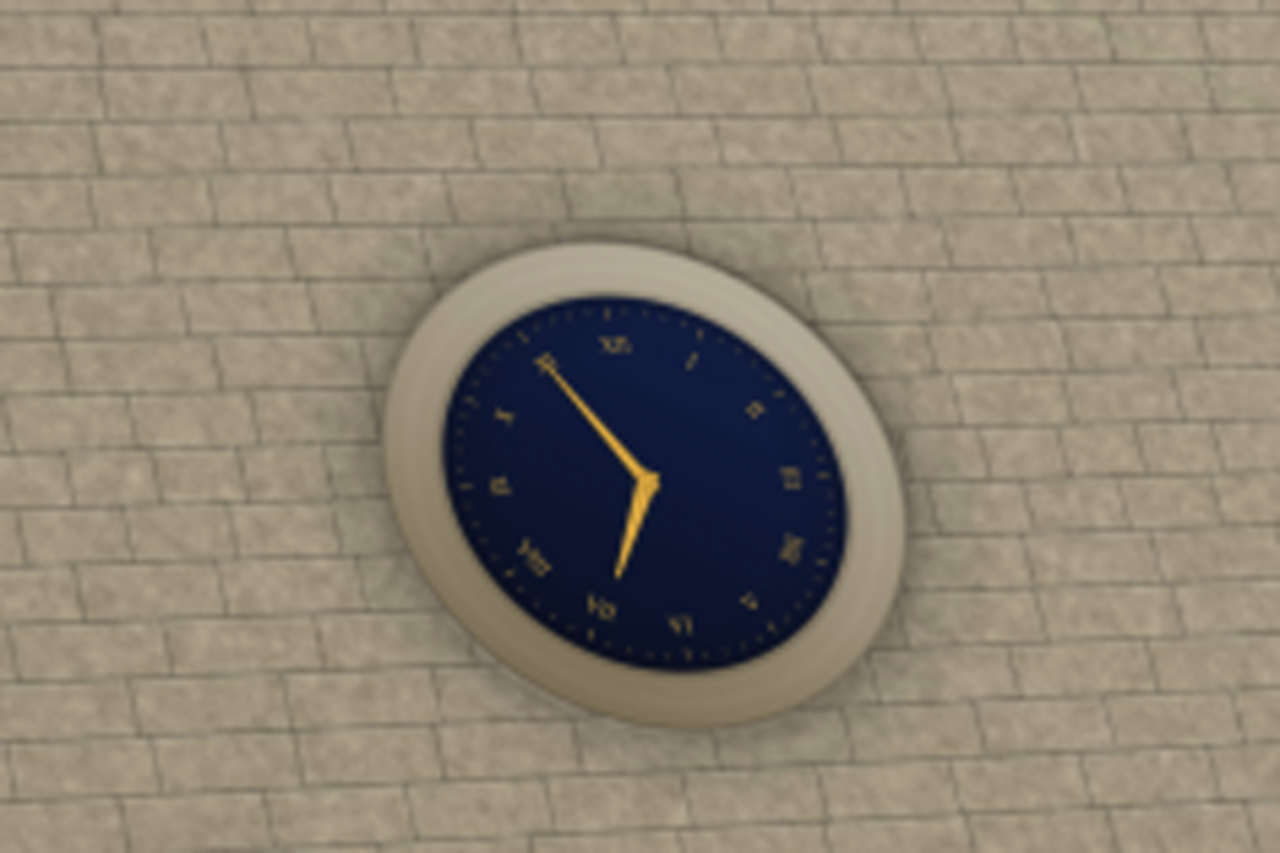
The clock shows 6h55
